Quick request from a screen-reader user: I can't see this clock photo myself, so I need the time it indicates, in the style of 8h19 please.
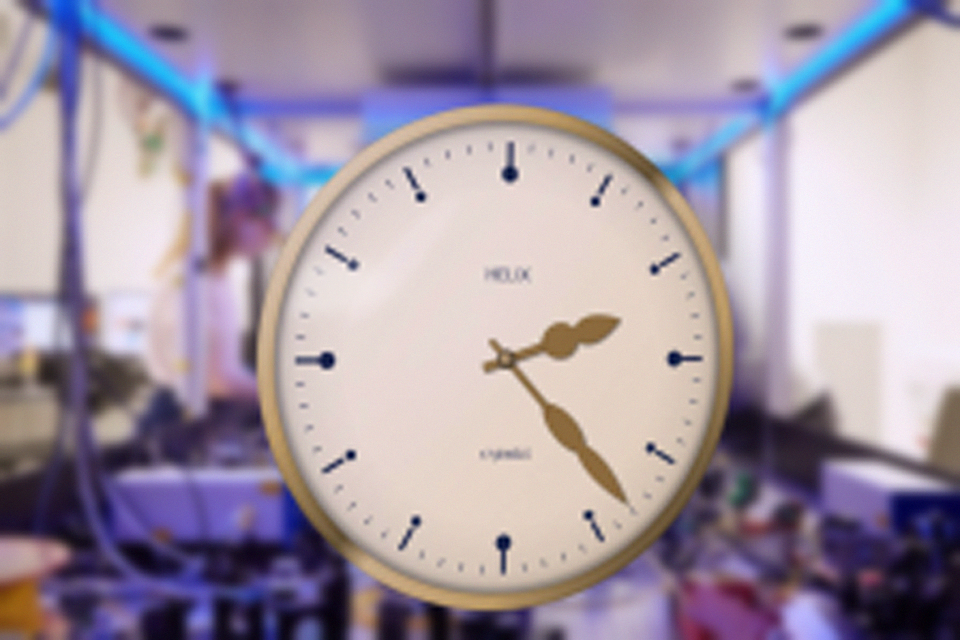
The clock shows 2h23
